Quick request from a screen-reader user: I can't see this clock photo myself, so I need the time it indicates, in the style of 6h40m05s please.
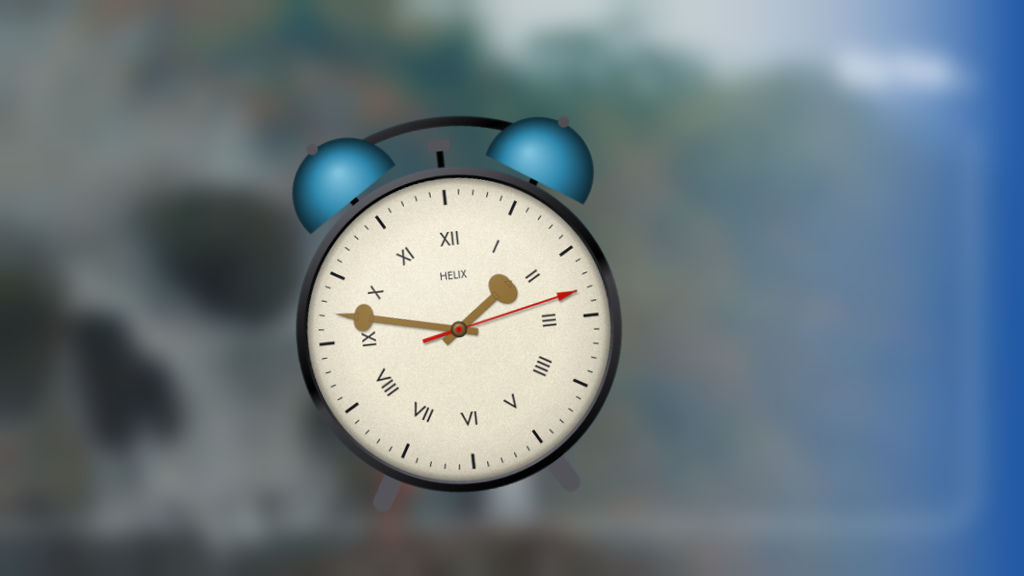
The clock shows 1h47m13s
